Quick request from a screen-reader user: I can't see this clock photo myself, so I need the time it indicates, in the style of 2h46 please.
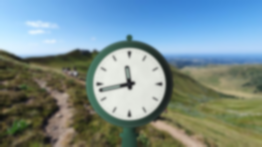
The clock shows 11h43
